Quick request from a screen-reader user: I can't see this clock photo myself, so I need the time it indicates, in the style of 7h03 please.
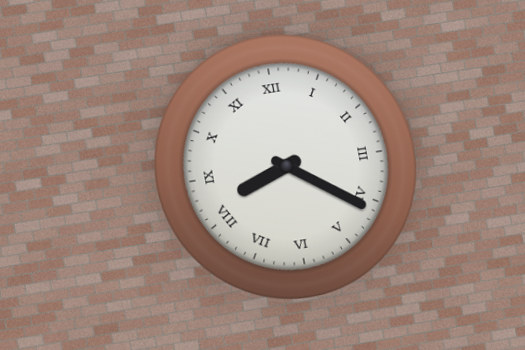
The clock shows 8h21
